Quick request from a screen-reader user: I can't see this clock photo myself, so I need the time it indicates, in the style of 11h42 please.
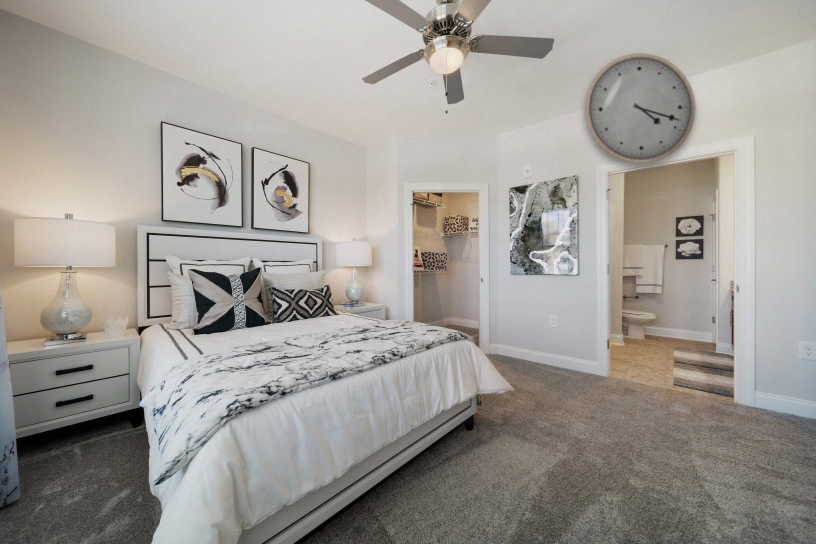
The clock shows 4h18
